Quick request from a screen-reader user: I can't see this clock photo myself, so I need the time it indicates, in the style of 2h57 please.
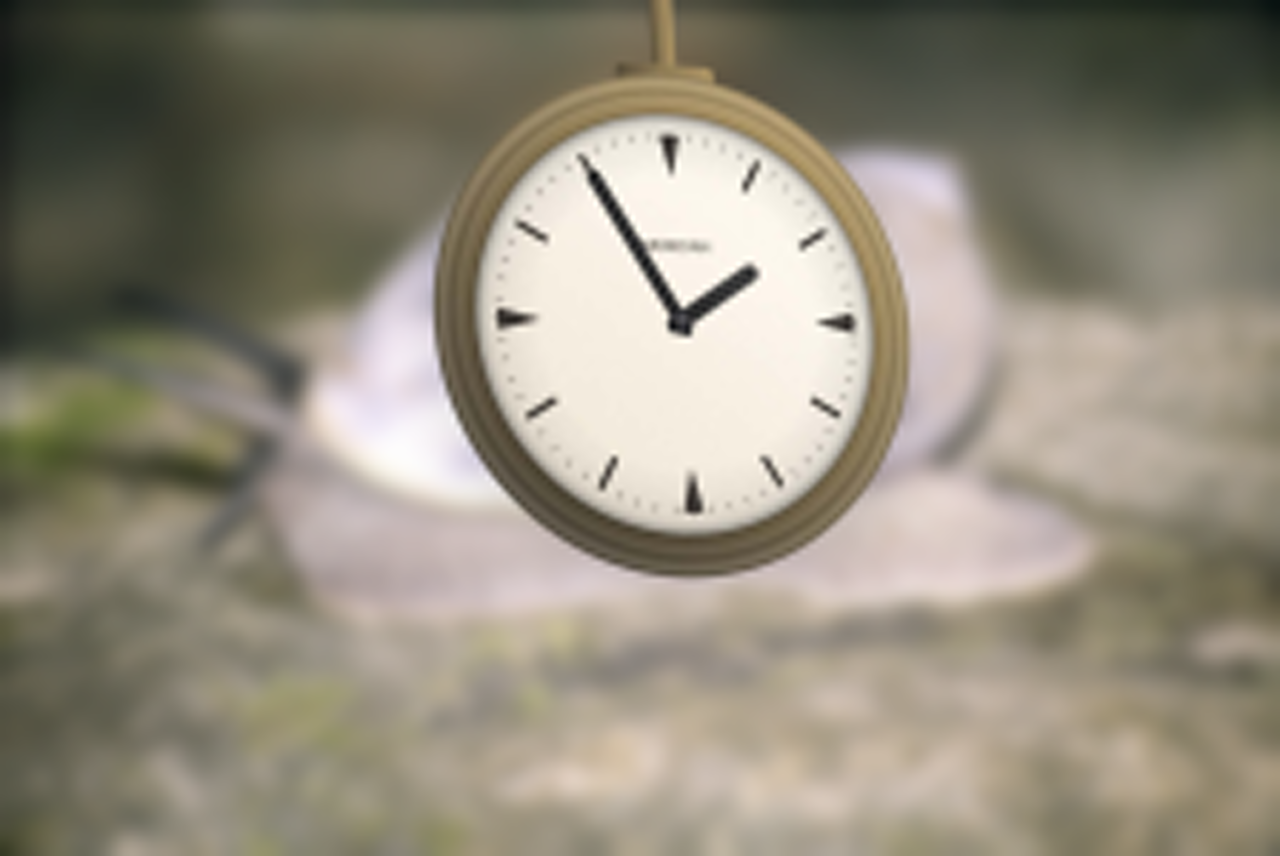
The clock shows 1h55
